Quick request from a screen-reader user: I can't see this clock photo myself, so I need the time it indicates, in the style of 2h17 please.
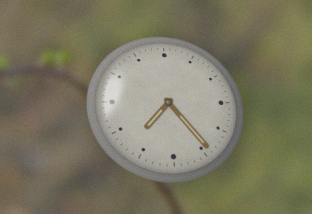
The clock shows 7h24
